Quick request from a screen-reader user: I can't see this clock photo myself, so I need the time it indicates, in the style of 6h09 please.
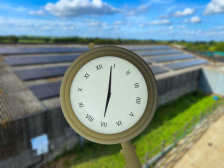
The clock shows 7h04
